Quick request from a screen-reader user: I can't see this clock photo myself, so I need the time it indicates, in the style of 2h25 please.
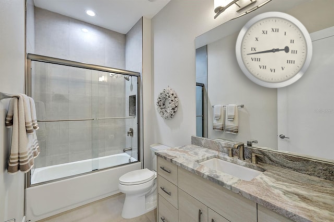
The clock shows 2h43
